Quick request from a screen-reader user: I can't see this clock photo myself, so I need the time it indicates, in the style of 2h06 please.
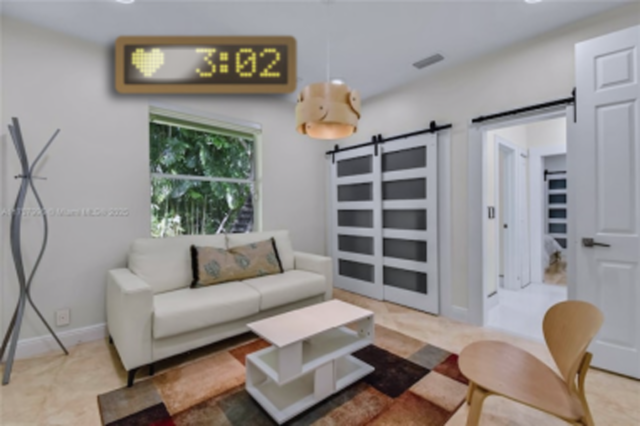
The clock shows 3h02
